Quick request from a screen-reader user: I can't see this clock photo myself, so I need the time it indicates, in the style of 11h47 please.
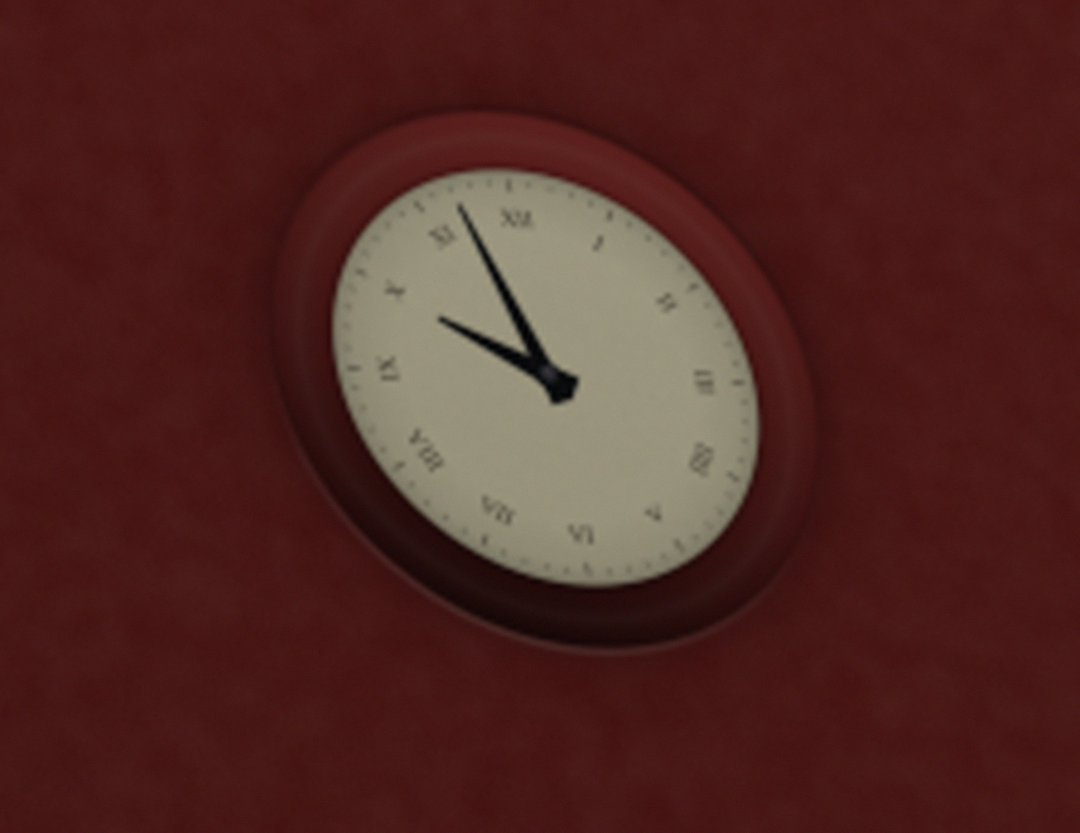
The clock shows 9h57
